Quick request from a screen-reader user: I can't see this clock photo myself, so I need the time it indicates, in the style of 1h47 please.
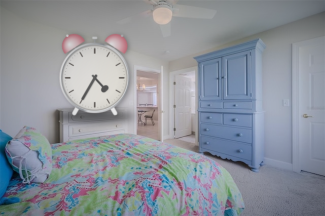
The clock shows 4h35
